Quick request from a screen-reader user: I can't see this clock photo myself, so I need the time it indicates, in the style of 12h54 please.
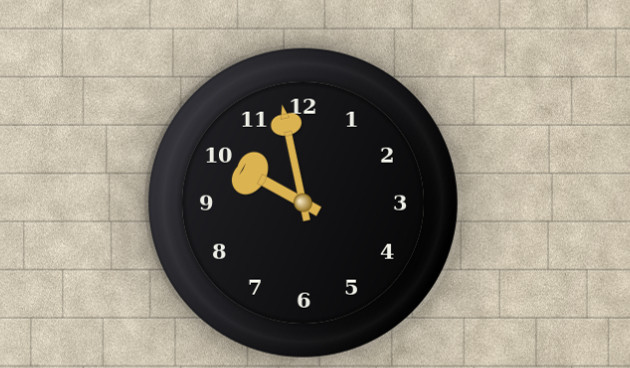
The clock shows 9h58
